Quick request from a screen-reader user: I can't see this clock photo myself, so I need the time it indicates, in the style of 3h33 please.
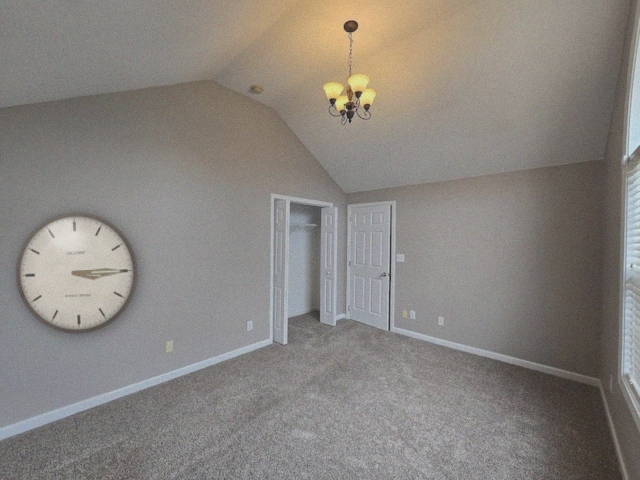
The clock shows 3h15
